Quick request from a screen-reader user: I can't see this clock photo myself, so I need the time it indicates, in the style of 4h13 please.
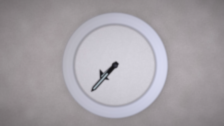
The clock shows 7h37
